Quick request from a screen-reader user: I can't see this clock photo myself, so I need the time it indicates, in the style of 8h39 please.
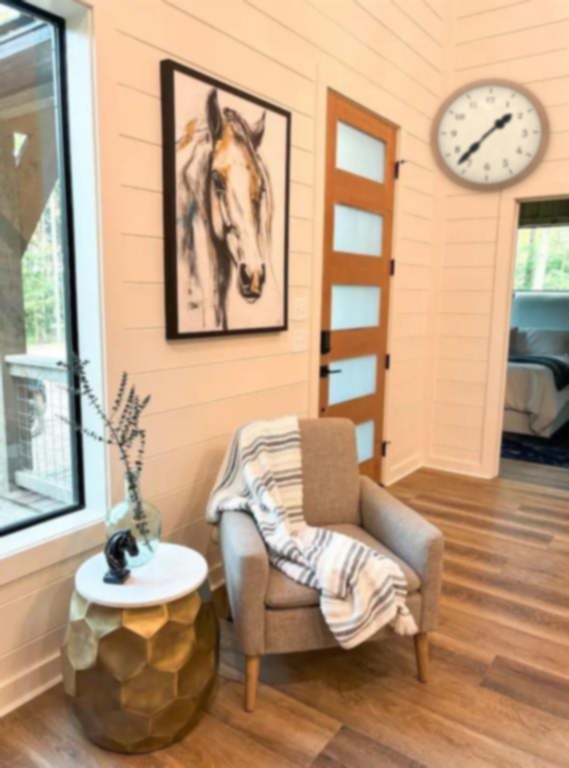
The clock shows 1h37
